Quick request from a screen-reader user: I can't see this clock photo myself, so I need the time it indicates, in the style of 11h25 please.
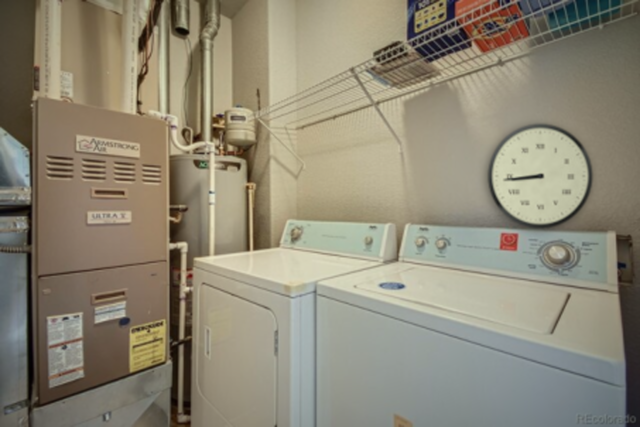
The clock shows 8h44
